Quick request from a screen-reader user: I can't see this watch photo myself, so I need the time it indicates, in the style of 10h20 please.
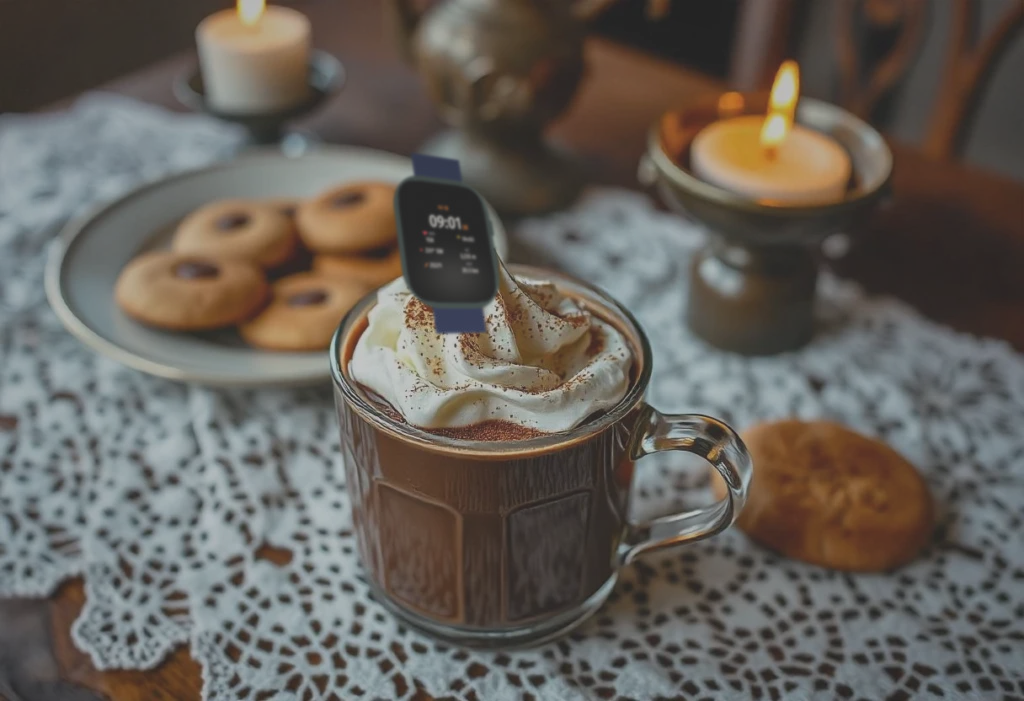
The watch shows 9h01
